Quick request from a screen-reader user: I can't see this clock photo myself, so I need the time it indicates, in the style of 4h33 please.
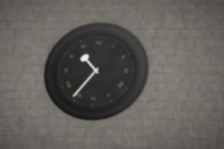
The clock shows 10h36
